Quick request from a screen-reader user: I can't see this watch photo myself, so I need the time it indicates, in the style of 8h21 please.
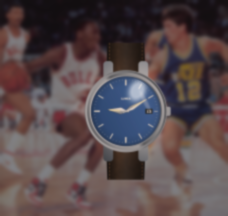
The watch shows 9h10
